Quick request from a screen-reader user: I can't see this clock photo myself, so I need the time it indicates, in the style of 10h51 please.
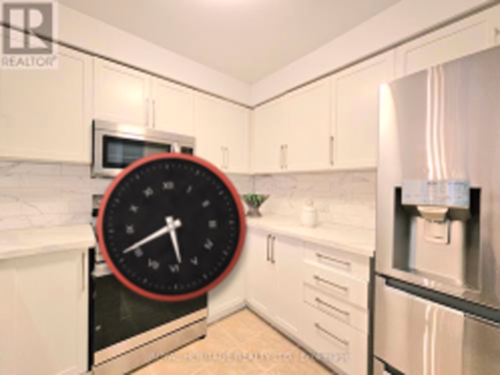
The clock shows 5h41
